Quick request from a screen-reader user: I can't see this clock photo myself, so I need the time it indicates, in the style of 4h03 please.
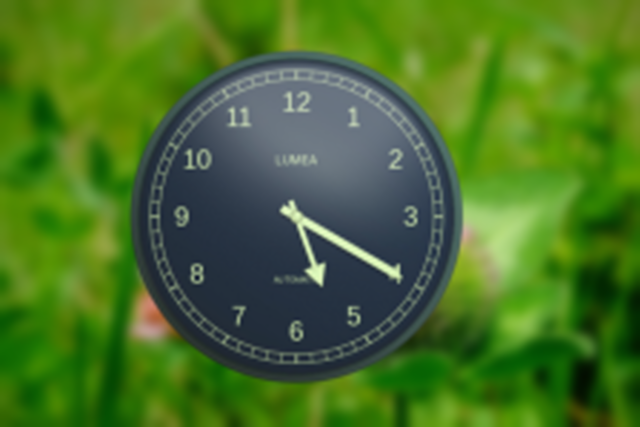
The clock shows 5h20
